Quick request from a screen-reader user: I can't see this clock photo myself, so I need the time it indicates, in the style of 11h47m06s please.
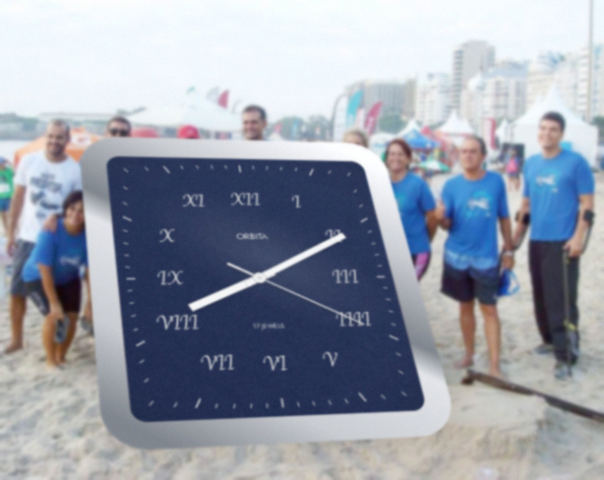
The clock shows 8h10m20s
